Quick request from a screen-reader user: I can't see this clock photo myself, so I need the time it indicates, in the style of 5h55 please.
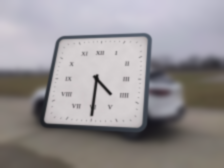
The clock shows 4h30
